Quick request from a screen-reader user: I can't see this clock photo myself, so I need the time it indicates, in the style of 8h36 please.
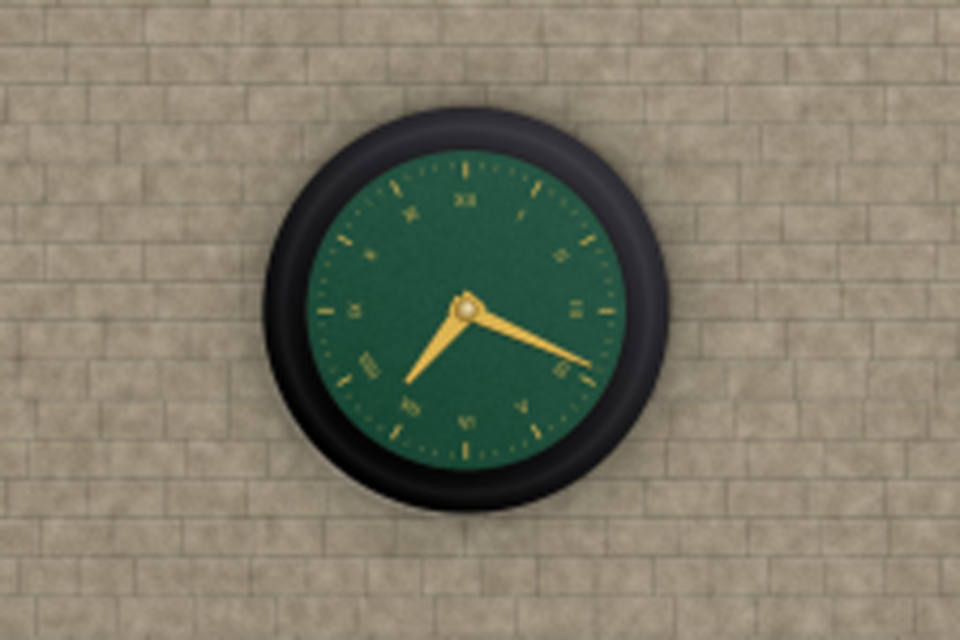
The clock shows 7h19
